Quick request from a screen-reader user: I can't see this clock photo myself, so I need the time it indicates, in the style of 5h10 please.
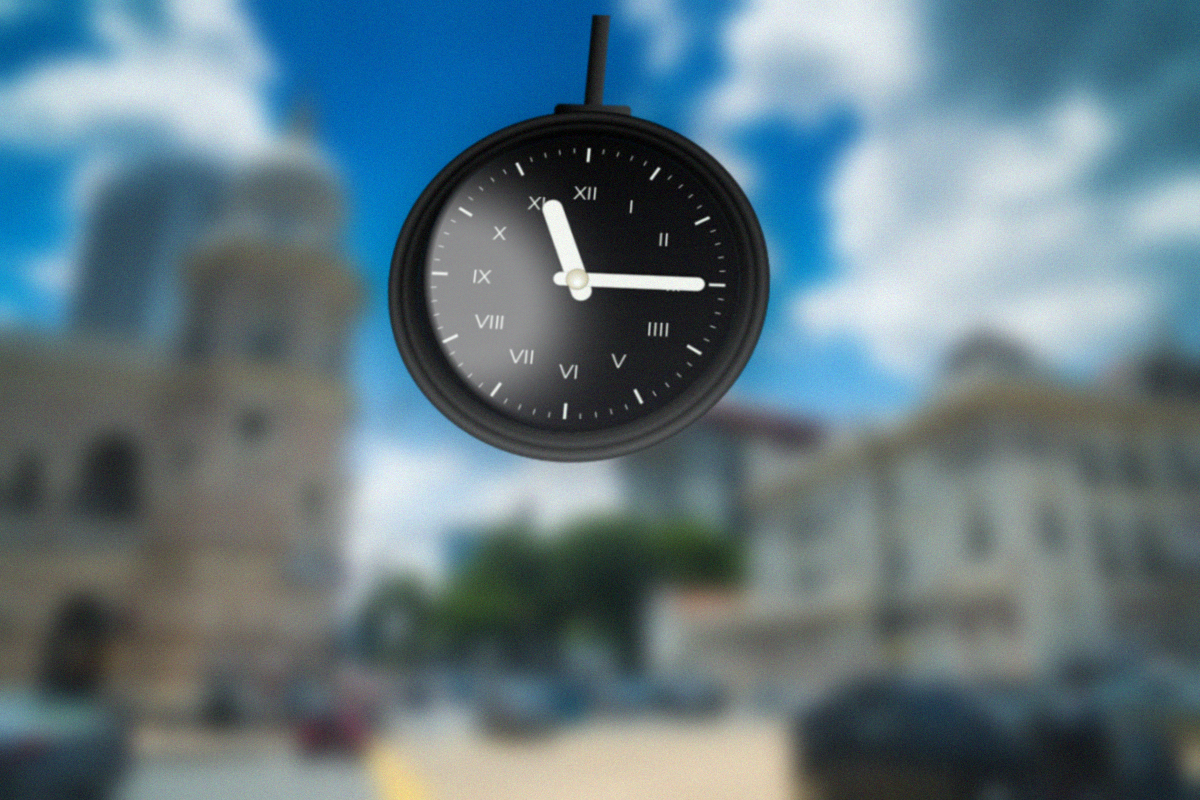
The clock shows 11h15
